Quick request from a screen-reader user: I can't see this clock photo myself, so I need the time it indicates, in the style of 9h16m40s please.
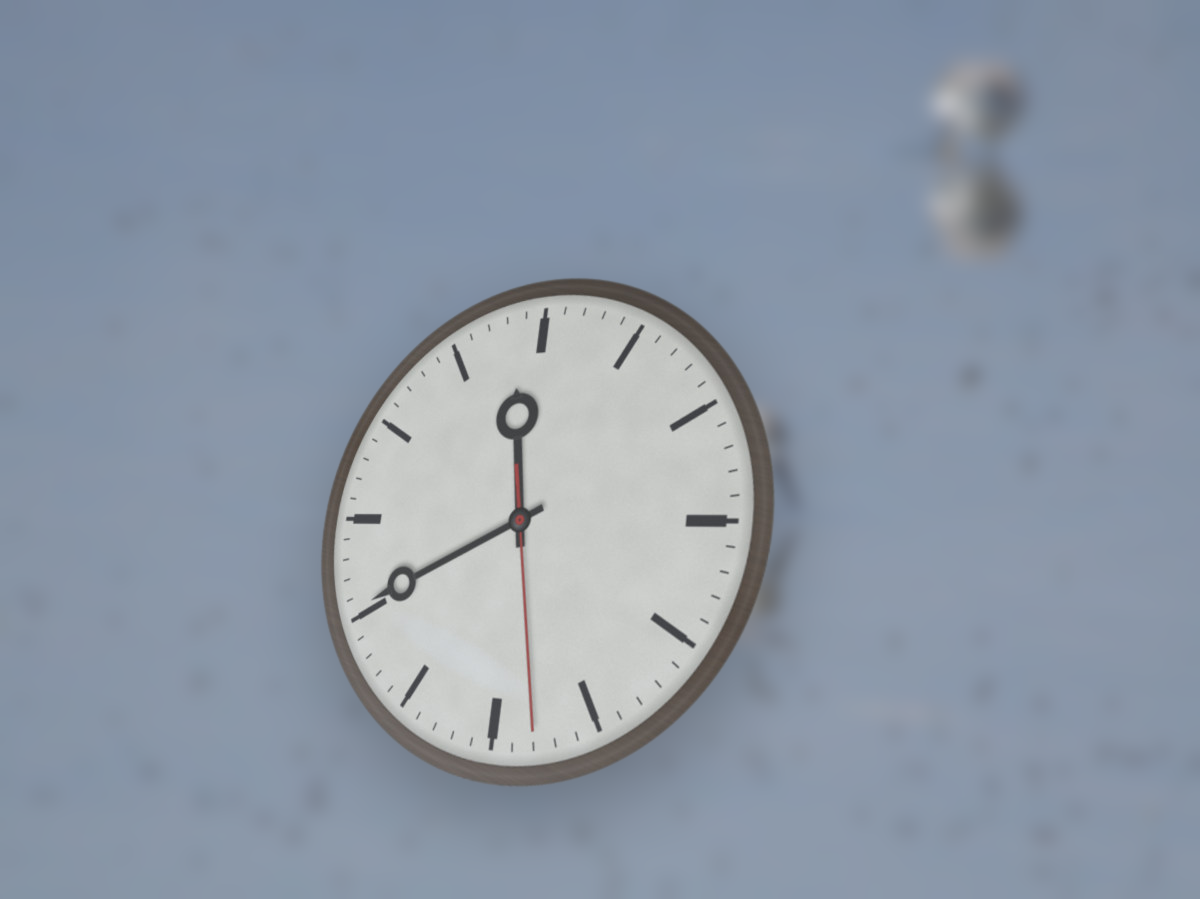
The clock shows 11h40m28s
